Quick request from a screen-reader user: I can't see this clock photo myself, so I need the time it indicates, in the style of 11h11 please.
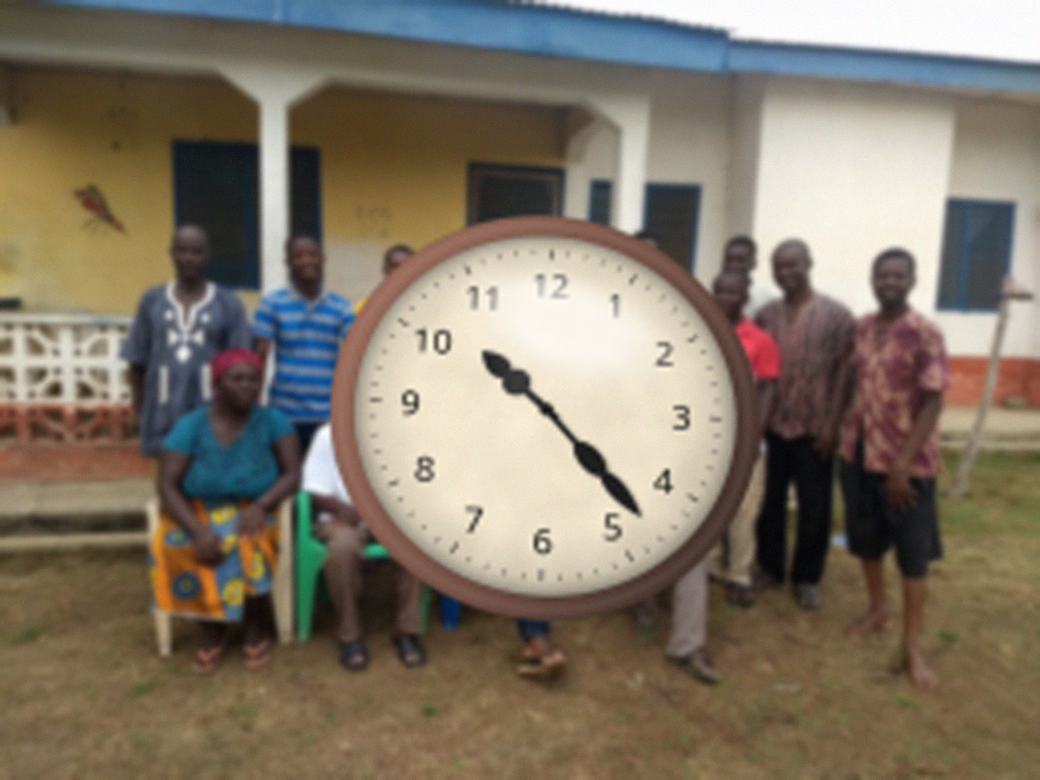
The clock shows 10h23
